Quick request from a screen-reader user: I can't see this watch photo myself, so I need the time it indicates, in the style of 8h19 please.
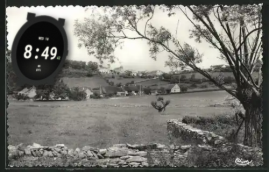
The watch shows 8h49
